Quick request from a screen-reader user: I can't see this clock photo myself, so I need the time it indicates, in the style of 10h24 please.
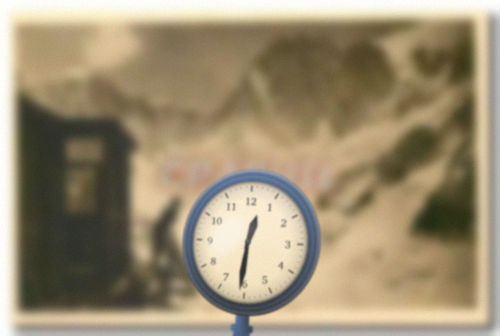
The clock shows 12h31
